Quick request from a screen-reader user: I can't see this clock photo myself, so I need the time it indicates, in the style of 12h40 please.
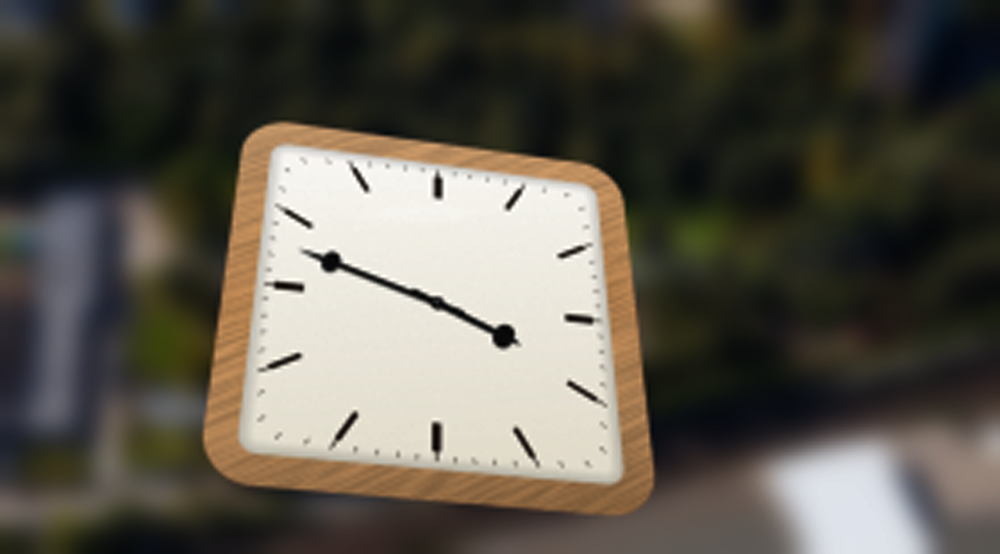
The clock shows 3h48
